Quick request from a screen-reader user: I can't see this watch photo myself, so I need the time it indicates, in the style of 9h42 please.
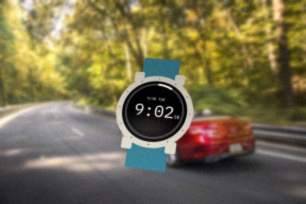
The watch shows 9h02
